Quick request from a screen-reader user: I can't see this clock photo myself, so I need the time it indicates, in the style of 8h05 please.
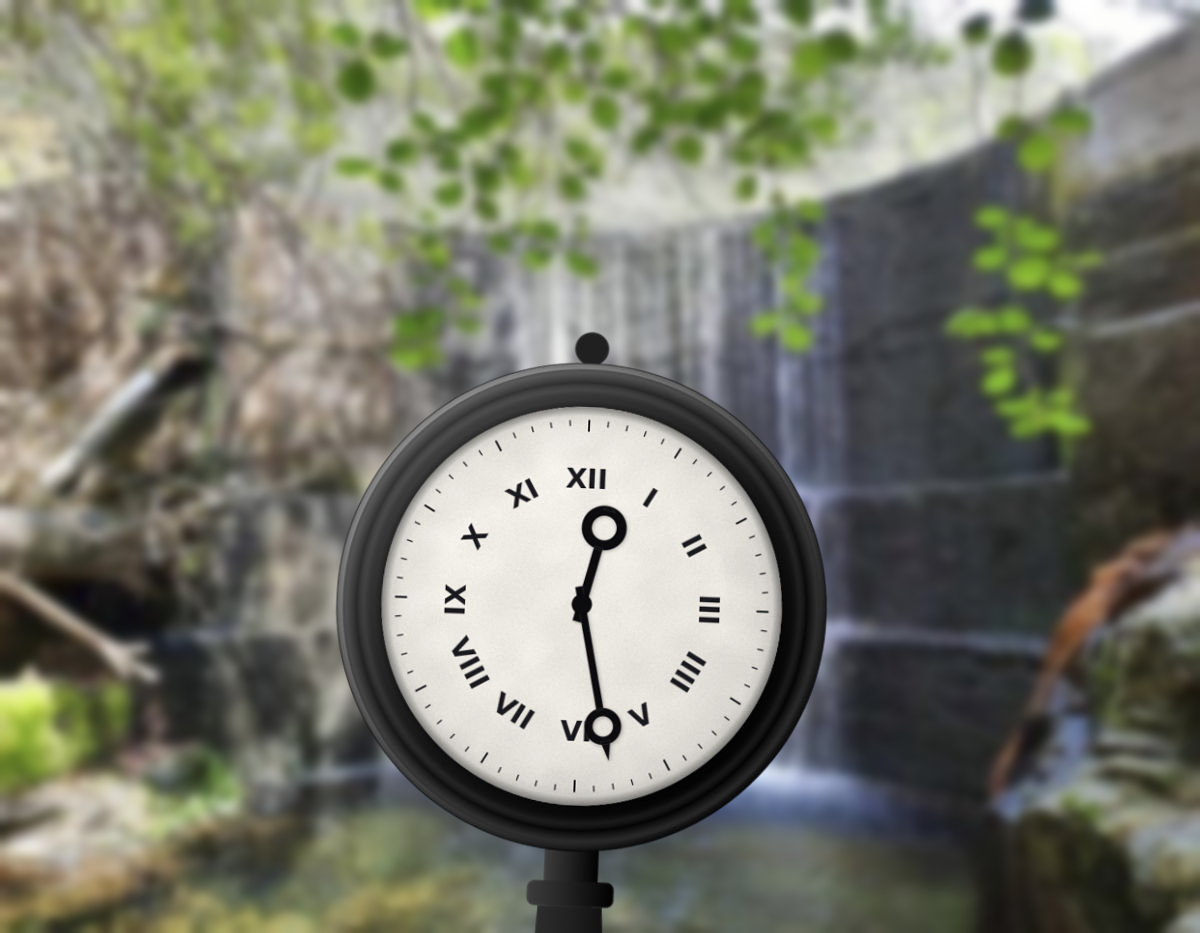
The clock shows 12h28
